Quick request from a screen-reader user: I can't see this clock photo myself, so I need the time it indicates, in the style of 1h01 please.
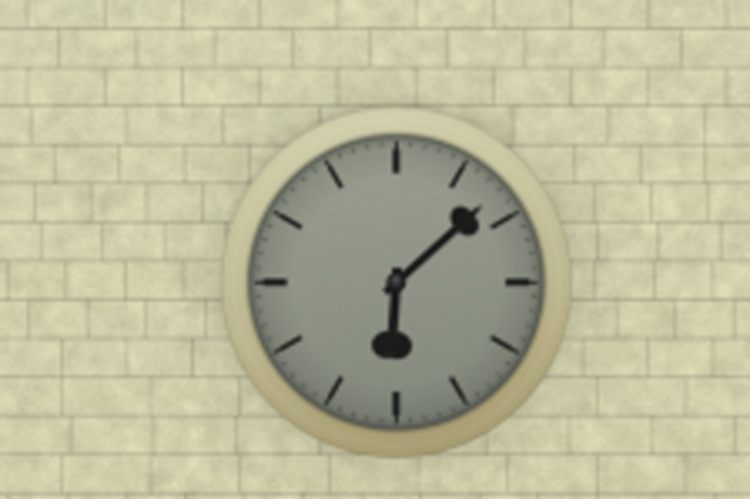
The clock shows 6h08
